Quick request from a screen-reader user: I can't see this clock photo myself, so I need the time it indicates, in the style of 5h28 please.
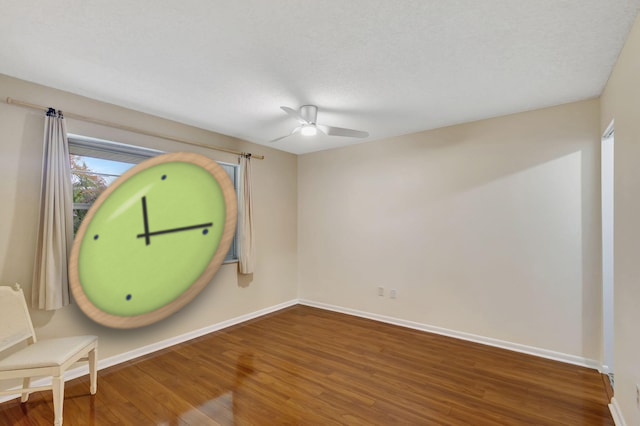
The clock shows 11h14
